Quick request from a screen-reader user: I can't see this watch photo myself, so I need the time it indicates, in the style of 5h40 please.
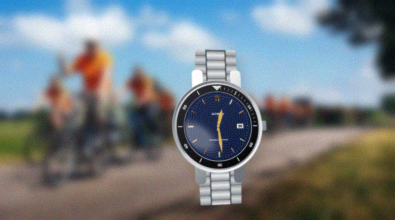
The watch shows 12h29
